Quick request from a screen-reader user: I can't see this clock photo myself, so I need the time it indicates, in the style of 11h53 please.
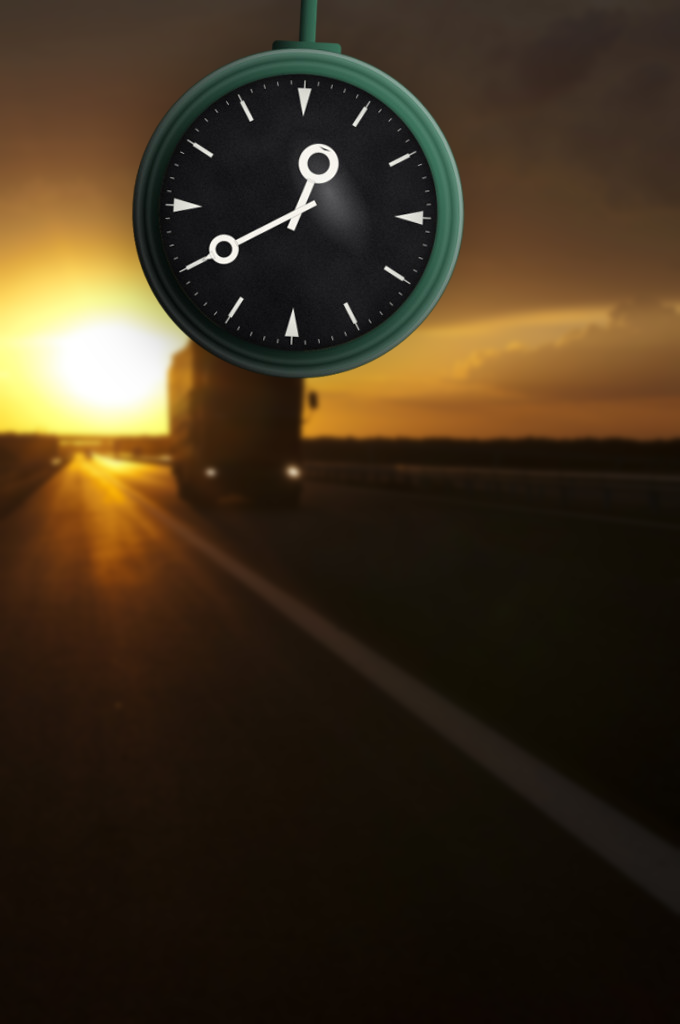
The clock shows 12h40
